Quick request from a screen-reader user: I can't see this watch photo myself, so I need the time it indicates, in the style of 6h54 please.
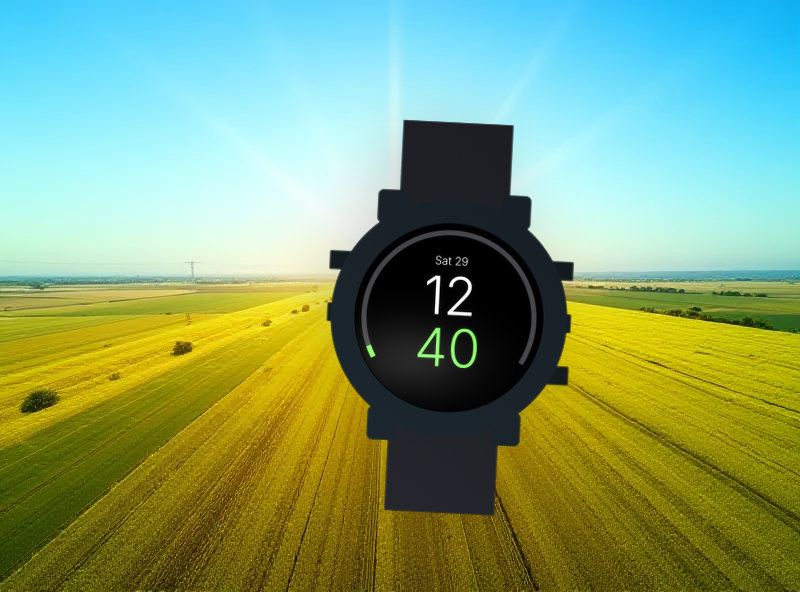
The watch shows 12h40
